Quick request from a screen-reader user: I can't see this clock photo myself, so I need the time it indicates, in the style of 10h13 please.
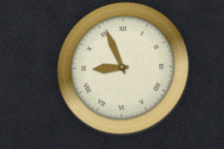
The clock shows 8h56
